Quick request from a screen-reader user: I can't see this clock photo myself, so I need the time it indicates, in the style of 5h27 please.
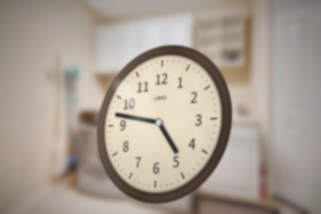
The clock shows 4h47
